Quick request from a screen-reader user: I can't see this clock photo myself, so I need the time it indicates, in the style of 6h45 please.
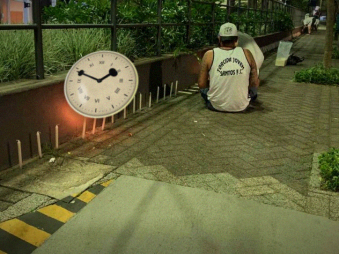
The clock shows 1h49
